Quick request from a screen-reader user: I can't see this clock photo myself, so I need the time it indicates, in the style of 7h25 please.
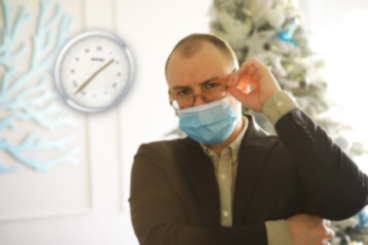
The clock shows 1h37
